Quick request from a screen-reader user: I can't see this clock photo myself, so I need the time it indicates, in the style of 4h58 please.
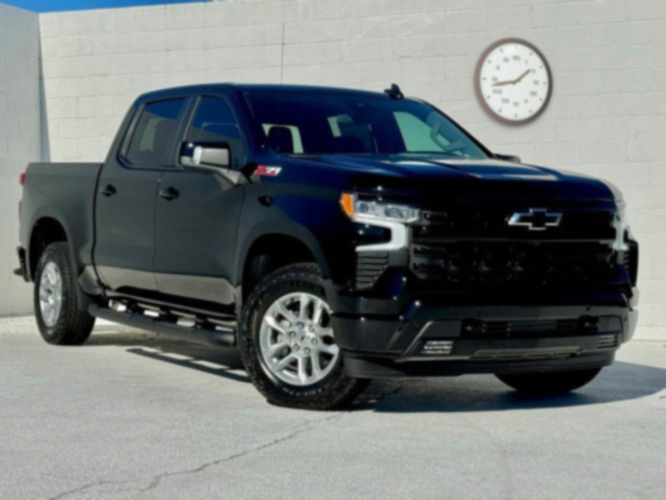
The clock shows 1h43
